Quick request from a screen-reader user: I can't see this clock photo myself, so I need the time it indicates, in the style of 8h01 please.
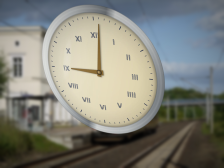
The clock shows 9h01
